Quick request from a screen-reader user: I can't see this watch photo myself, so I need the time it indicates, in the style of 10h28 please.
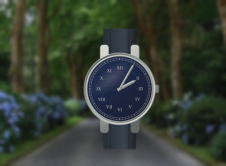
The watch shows 2h05
